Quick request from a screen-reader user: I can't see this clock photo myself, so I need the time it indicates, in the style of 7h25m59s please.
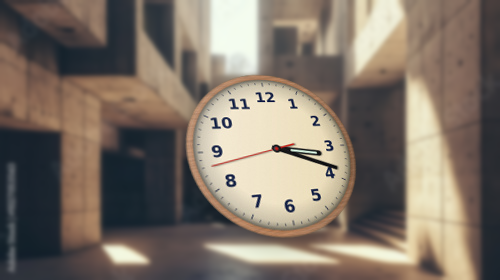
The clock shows 3h18m43s
